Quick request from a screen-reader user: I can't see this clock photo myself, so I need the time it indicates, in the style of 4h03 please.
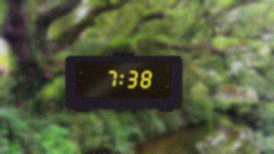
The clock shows 7h38
